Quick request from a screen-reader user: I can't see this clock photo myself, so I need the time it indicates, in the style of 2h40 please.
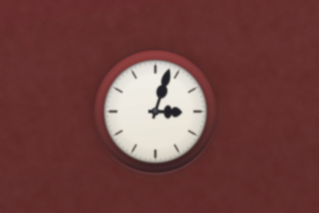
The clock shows 3h03
